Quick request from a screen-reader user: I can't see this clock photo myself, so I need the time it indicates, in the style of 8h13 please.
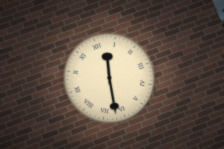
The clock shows 12h32
